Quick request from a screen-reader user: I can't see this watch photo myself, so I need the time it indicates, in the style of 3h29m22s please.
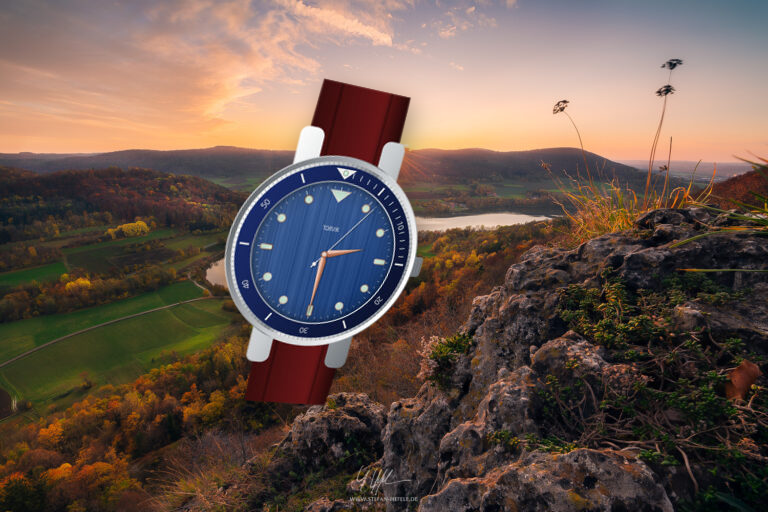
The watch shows 2h30m06s
